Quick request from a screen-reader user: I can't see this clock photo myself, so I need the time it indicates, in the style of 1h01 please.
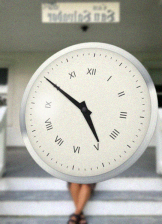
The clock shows 4h50
